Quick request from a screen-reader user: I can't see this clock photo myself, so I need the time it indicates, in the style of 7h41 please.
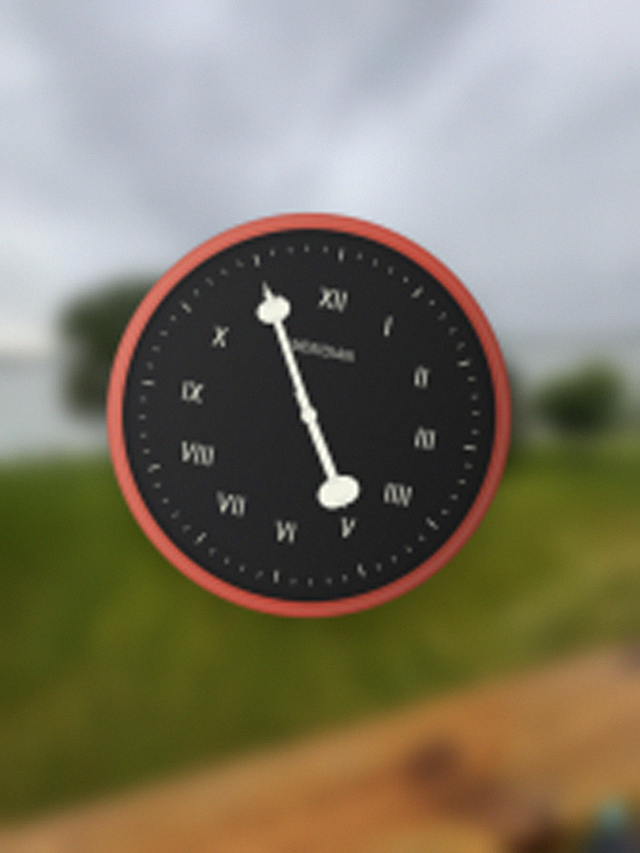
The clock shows 4h55
